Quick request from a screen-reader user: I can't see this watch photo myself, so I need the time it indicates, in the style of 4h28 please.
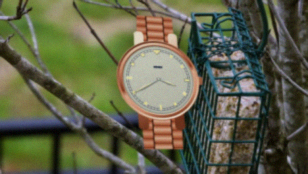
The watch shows 3h40
